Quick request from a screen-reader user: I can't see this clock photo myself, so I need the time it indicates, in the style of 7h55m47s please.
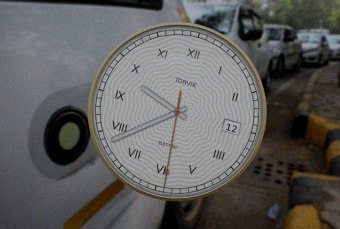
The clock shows 9h38m29s
